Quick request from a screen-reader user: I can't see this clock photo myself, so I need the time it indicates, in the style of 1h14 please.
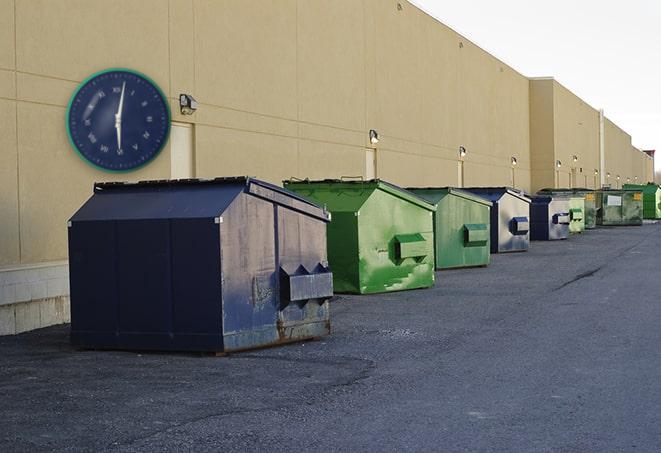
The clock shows 6h02
